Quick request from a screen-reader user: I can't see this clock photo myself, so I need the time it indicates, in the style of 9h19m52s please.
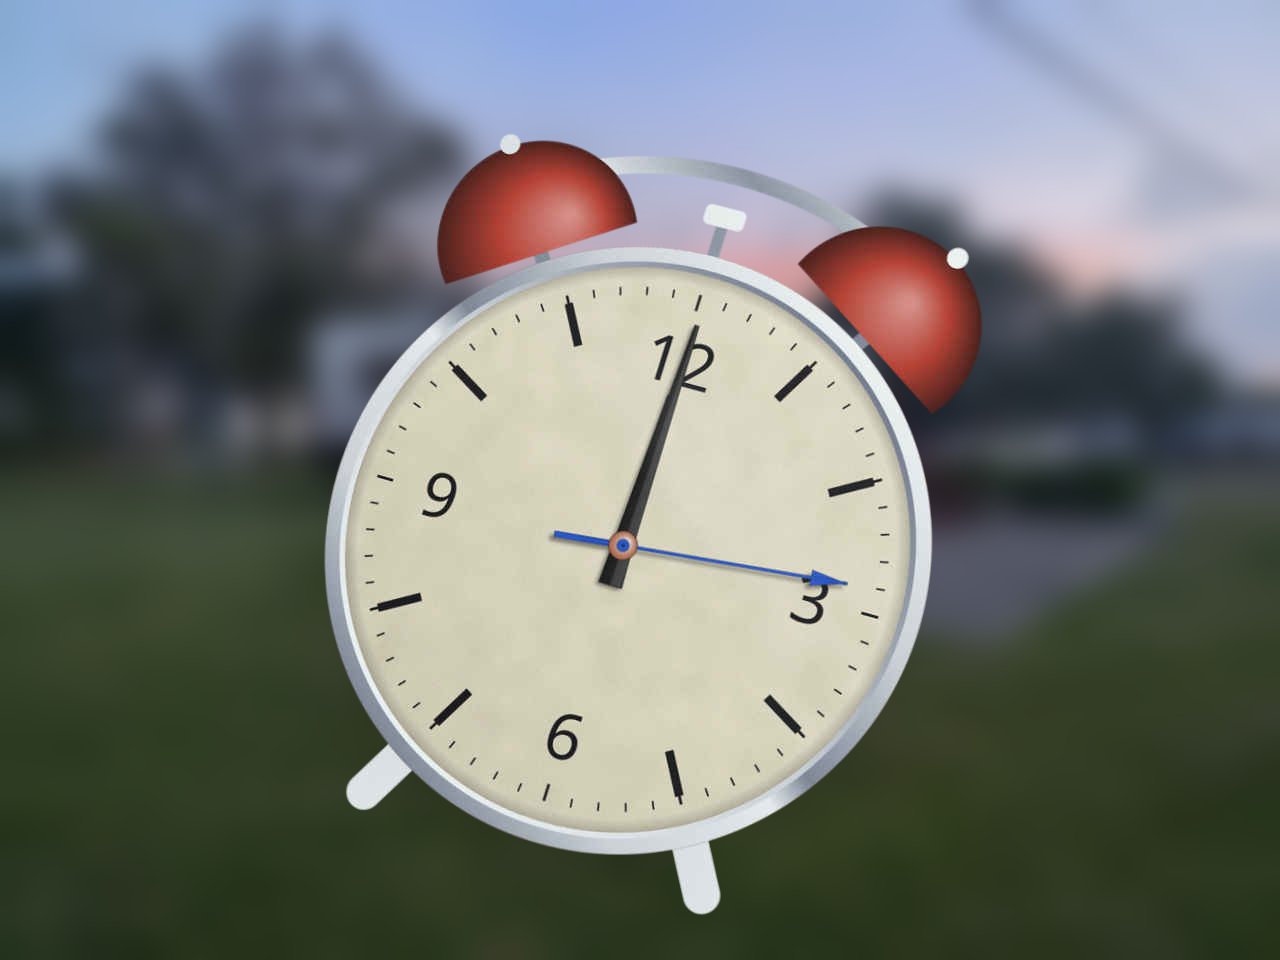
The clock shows 12h00m14s
